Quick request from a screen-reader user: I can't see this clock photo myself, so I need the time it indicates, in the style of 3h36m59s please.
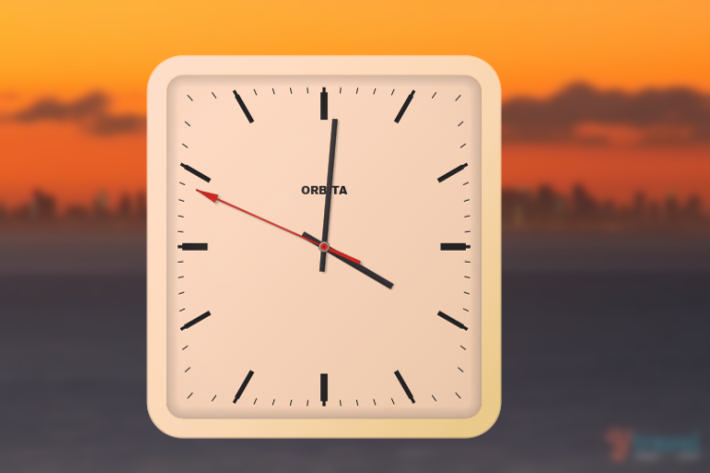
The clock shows 4h00m49s
